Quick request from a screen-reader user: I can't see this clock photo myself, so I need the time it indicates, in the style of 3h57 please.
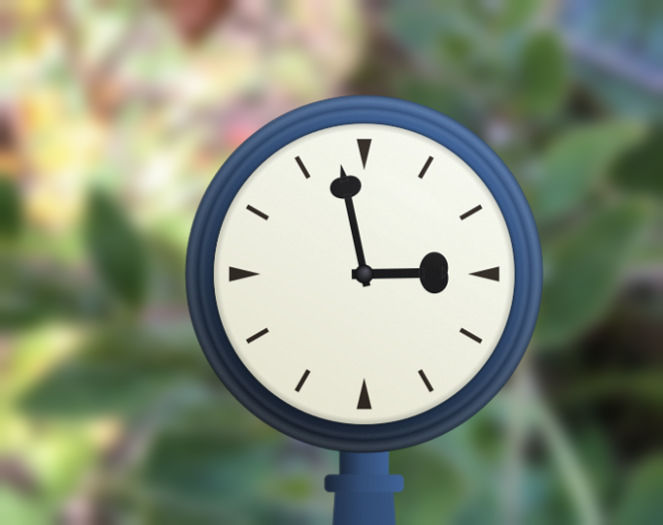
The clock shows 2h58
